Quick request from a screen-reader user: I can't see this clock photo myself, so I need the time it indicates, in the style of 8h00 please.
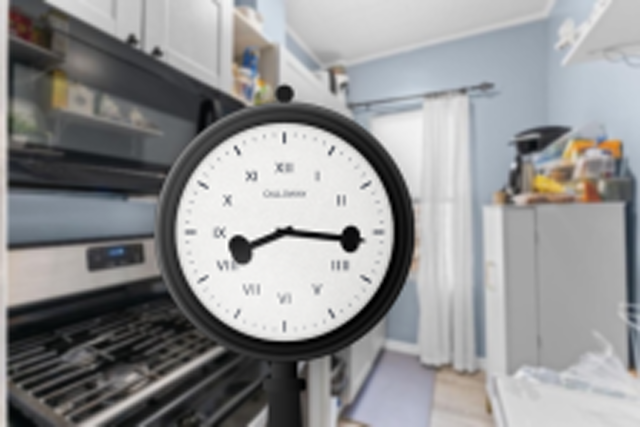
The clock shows 8h16
